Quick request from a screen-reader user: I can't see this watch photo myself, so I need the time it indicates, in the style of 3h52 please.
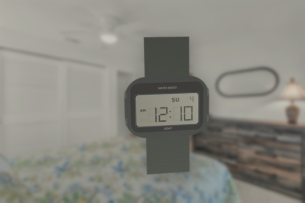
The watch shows 12h10
